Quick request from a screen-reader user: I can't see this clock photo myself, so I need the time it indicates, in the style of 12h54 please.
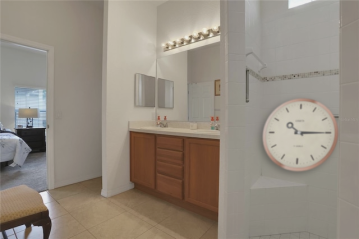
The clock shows 10h15
